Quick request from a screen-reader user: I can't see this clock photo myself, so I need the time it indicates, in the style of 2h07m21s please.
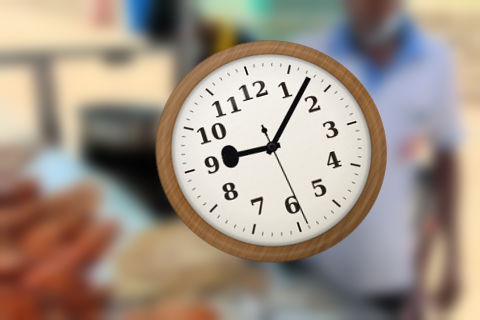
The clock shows 9h07m29s
